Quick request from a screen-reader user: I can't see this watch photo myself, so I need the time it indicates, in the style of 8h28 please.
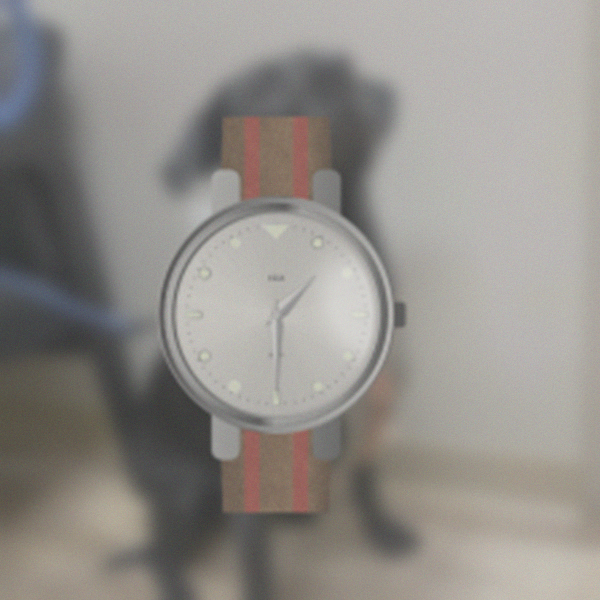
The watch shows 1h30
